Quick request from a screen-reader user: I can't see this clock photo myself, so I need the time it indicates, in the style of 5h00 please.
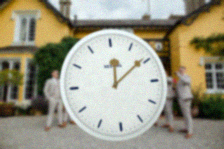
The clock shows 12h09
